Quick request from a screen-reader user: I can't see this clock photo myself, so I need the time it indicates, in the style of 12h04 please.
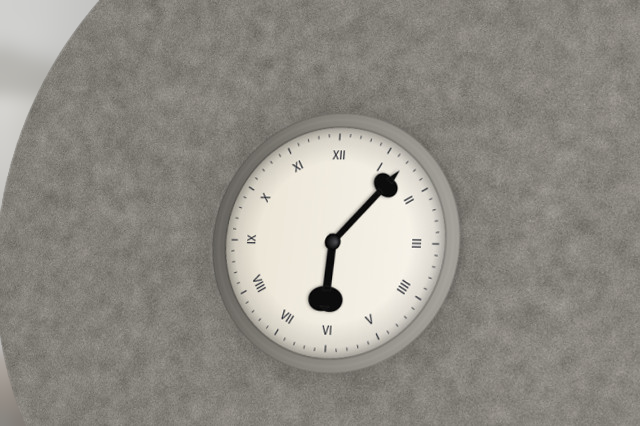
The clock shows 6h07
